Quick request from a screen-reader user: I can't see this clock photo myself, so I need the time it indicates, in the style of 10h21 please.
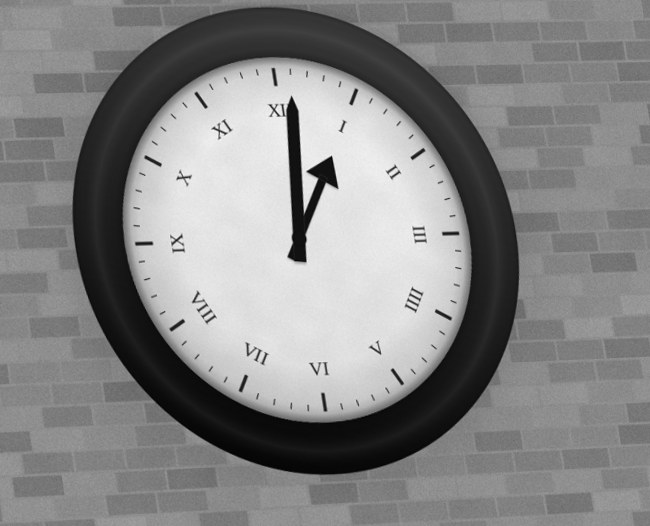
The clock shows 1h01
